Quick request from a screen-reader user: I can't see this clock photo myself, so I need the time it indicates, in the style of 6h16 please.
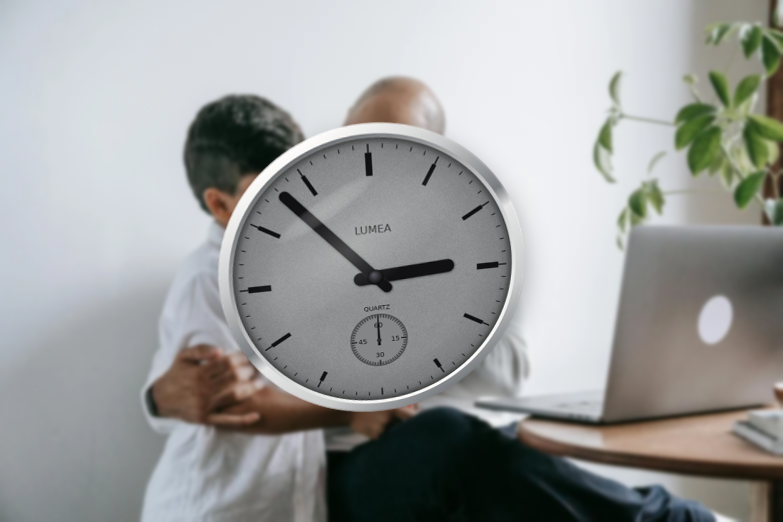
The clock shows 2h53
